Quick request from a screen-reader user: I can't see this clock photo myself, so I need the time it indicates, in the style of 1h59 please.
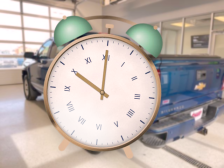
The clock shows 10h00
